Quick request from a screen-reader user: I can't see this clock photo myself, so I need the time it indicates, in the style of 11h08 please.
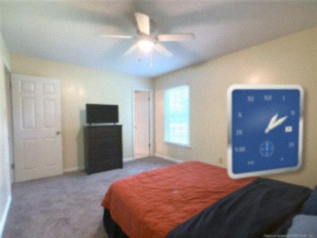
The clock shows 1h10
